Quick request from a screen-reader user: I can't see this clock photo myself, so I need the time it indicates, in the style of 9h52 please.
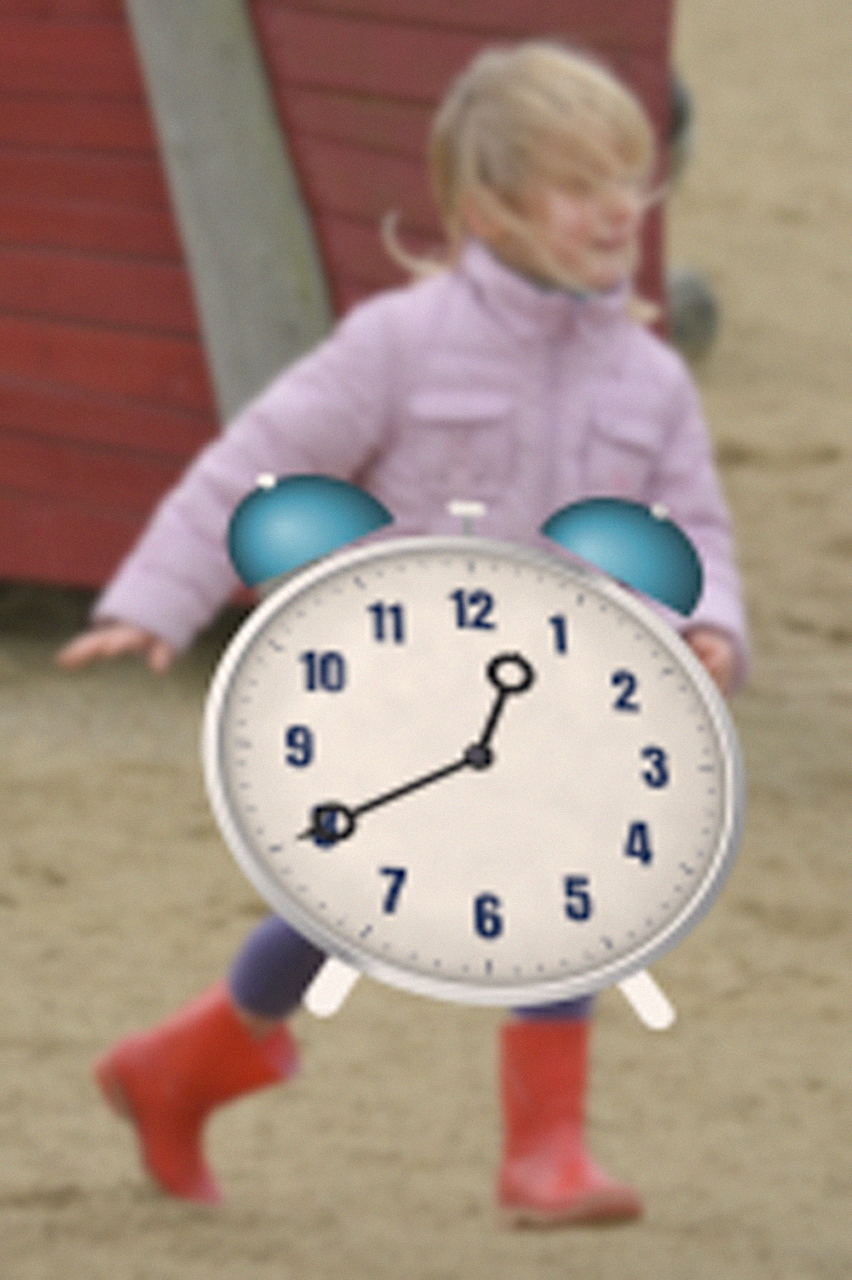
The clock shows 12h40
